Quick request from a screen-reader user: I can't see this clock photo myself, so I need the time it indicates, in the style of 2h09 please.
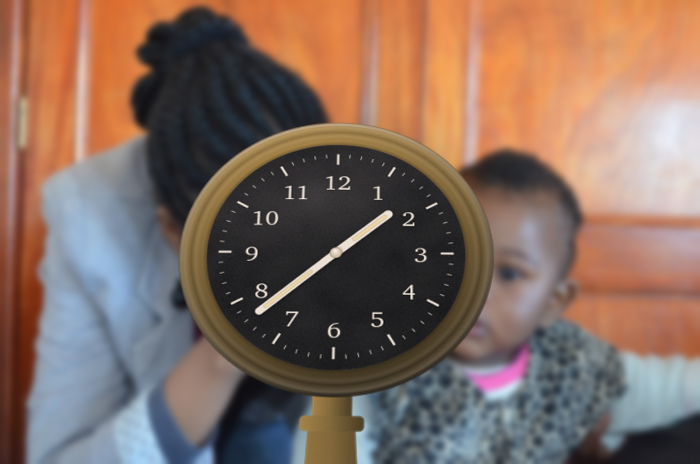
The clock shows 1h38
